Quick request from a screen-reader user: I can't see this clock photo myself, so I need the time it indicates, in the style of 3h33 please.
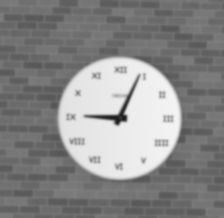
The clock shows 9h04
